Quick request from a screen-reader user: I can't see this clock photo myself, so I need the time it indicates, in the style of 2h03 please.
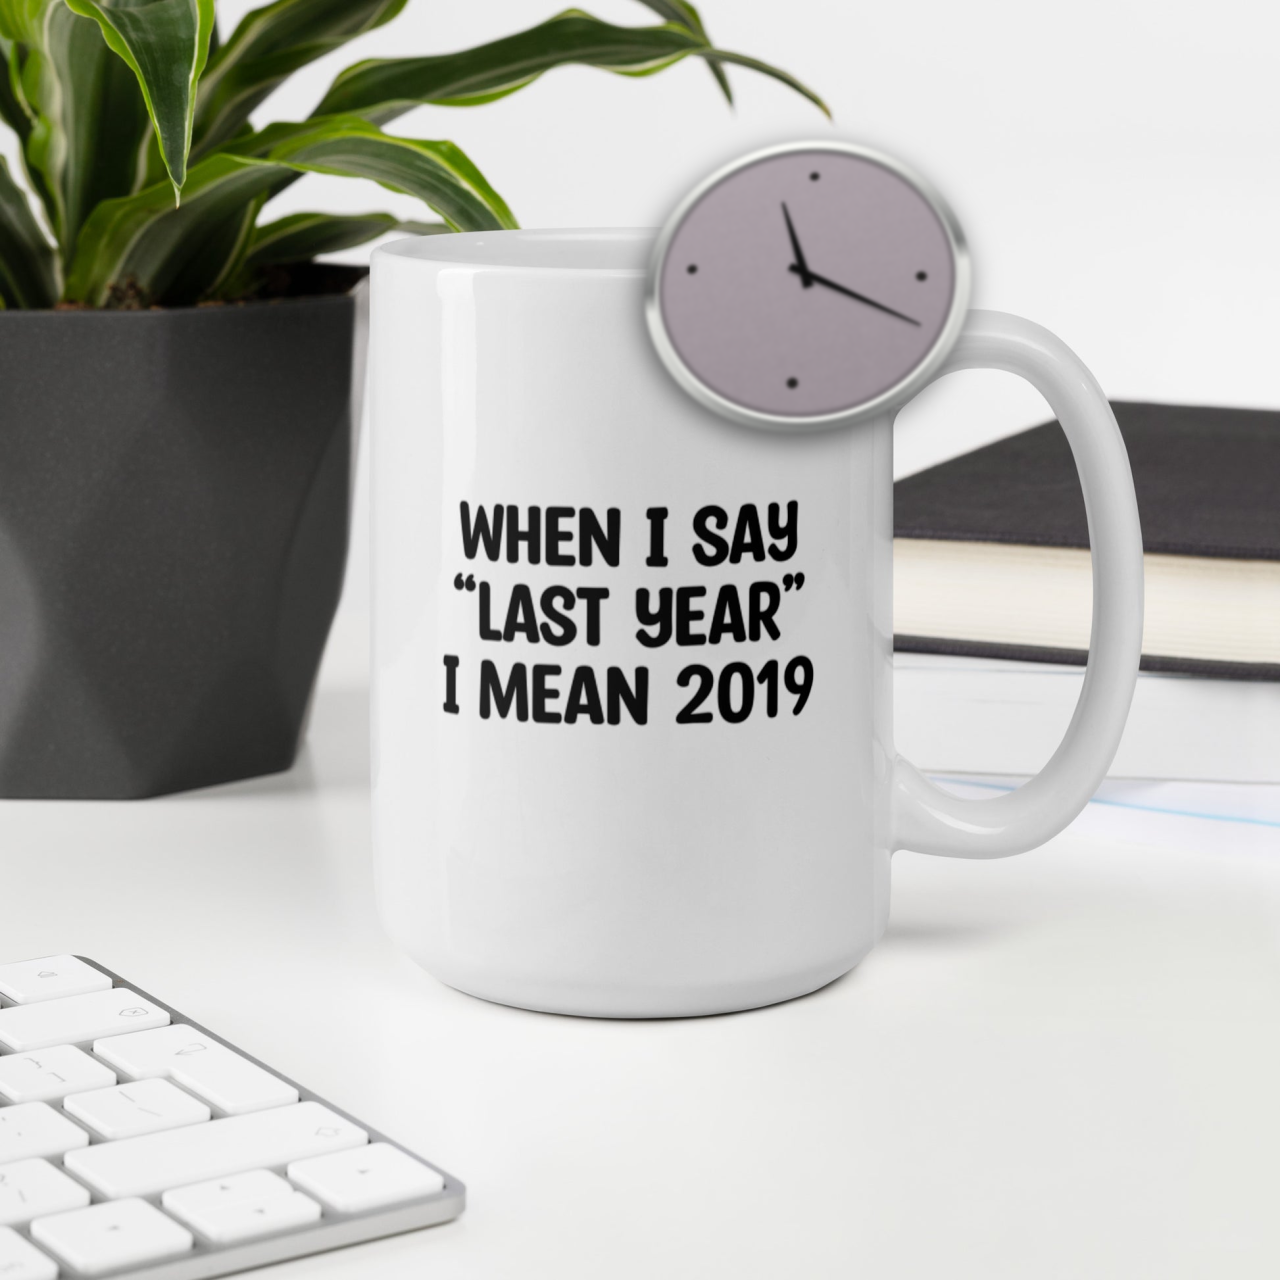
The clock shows 11h19
